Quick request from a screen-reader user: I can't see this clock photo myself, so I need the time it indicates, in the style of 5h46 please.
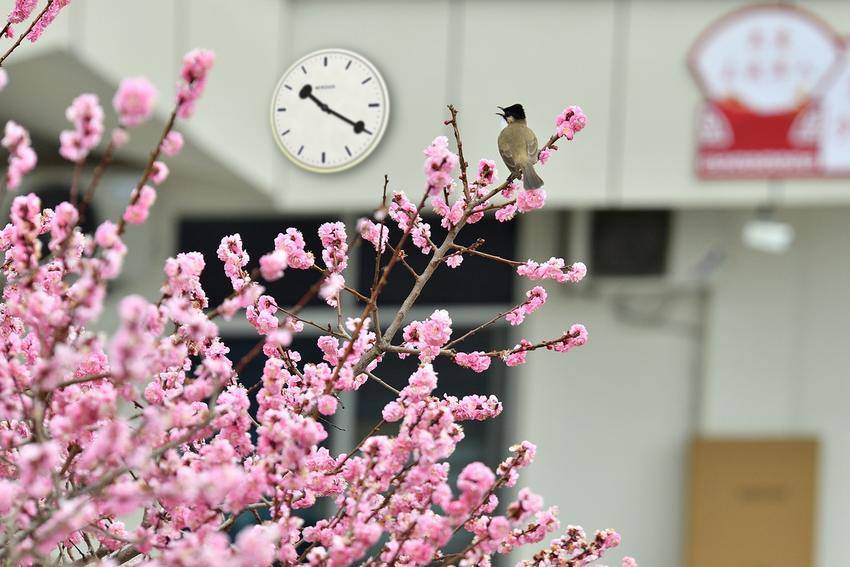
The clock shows 10h20
